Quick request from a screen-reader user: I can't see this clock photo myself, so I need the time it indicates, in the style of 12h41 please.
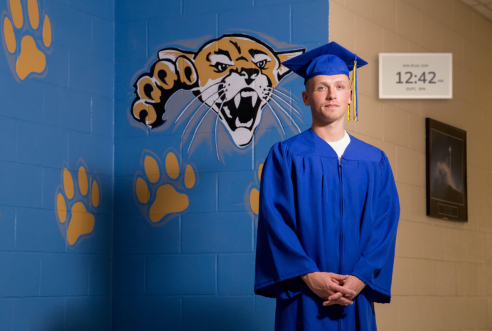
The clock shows 12h42
